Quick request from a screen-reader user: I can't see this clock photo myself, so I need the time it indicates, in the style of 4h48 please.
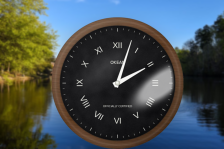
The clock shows 2h03
